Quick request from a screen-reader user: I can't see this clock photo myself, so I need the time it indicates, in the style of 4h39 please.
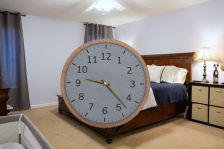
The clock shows 9h23
